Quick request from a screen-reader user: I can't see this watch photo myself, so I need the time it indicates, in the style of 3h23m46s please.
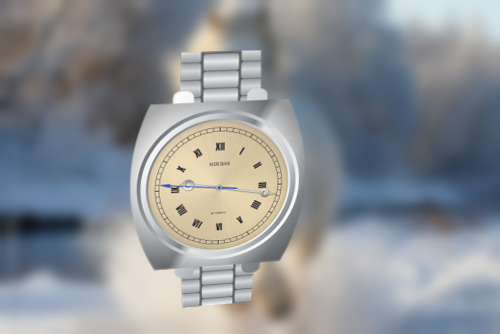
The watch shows 9h16m46s
